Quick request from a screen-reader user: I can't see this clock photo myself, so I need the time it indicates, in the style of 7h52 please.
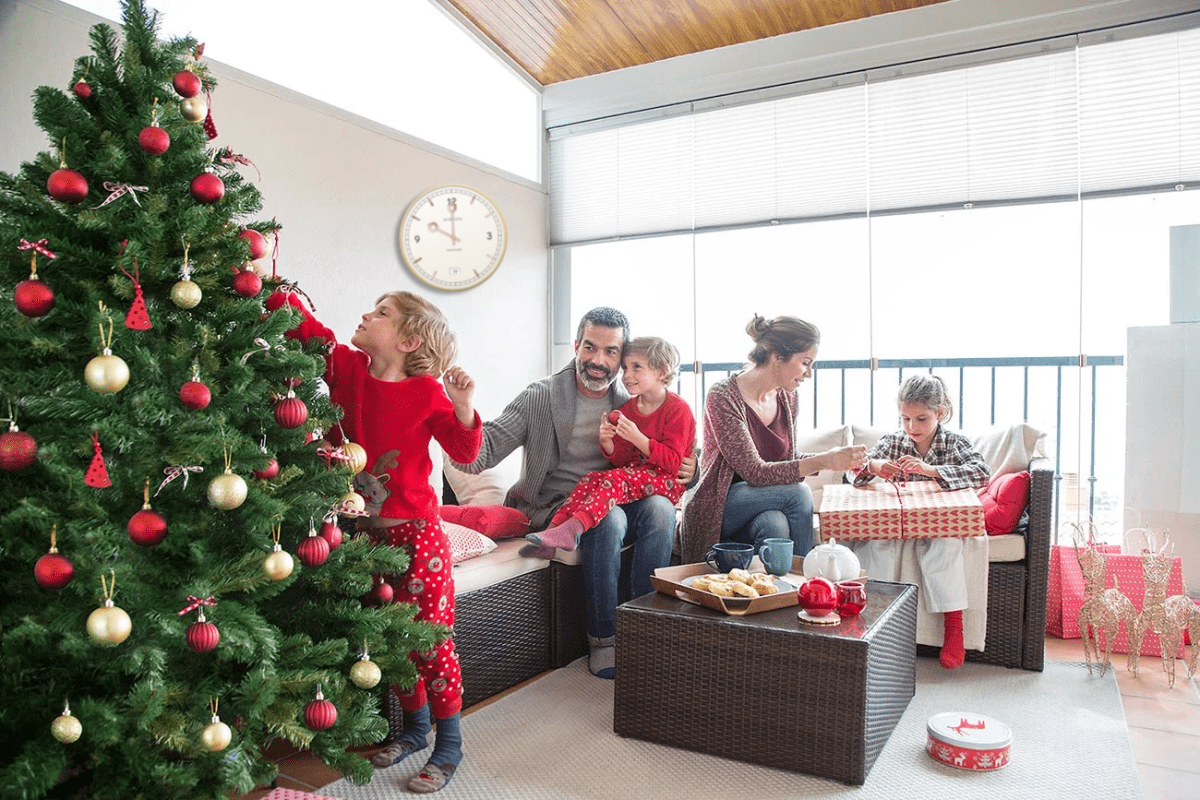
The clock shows 10h00
